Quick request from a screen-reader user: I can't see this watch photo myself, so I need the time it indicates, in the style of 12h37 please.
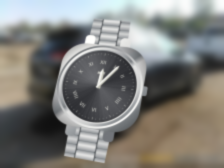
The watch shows 12h06
